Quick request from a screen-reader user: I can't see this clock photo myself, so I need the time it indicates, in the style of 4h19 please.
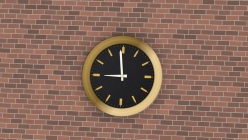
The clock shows 8h59
